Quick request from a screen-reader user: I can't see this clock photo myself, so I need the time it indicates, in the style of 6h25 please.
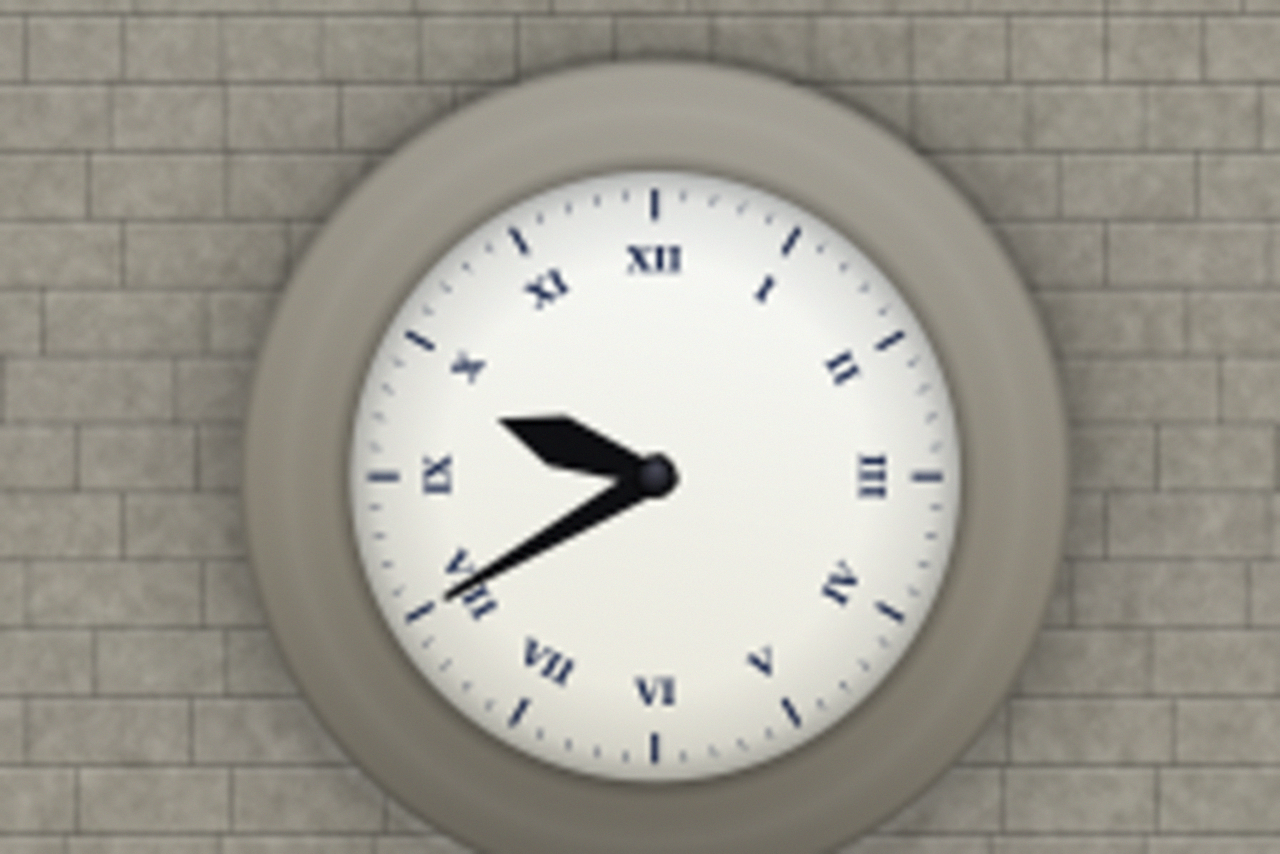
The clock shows 9h40
